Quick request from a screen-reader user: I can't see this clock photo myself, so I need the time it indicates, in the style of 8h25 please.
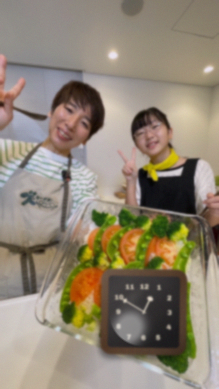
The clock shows 12h50
